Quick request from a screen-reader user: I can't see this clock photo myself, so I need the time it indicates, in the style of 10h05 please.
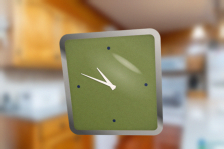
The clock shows 10h49
